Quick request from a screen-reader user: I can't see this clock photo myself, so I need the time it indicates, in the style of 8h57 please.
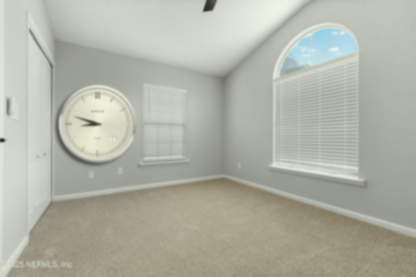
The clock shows 8h48
